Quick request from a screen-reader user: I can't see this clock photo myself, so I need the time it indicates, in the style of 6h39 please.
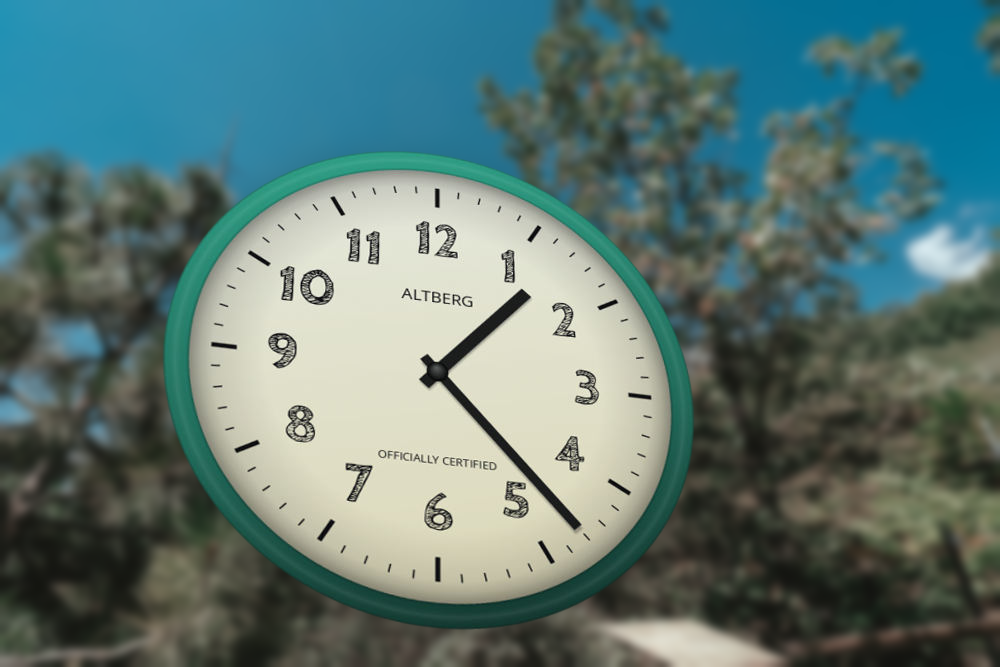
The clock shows 1h23
